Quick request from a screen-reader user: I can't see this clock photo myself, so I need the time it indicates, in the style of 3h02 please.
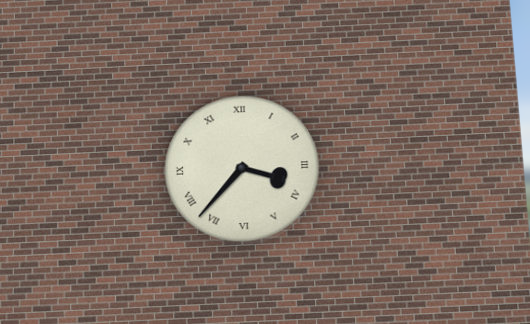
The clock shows 3h37
